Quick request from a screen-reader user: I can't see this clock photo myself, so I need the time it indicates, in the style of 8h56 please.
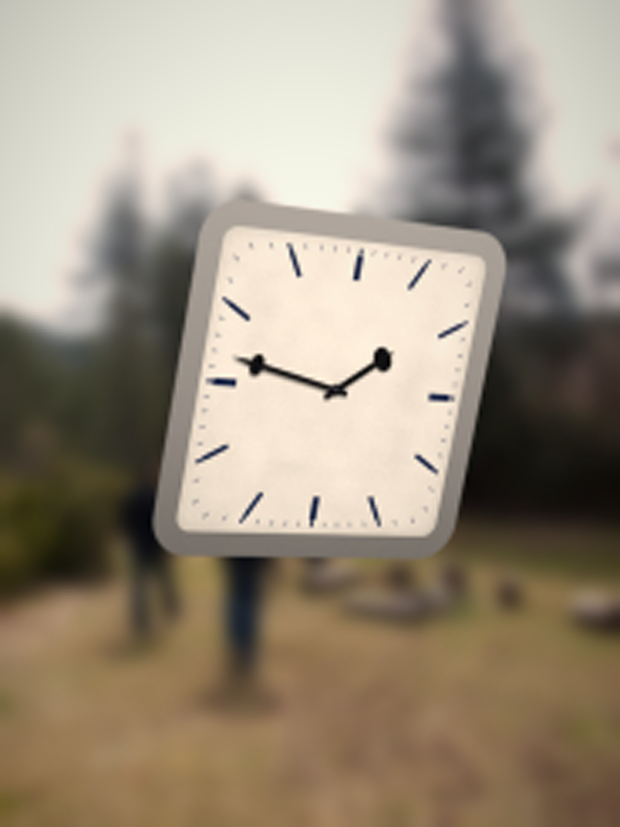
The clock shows 1h47
